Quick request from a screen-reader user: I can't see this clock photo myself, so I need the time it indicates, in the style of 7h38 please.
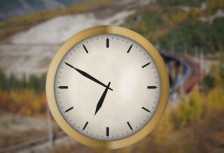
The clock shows 6h50
